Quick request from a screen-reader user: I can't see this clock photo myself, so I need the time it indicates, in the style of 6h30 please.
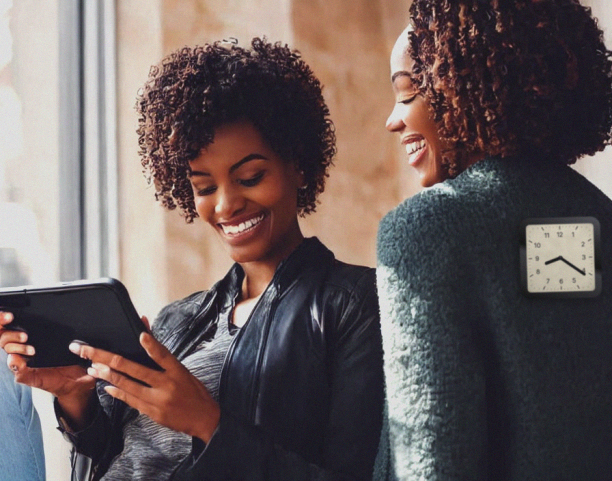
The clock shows 8h21
